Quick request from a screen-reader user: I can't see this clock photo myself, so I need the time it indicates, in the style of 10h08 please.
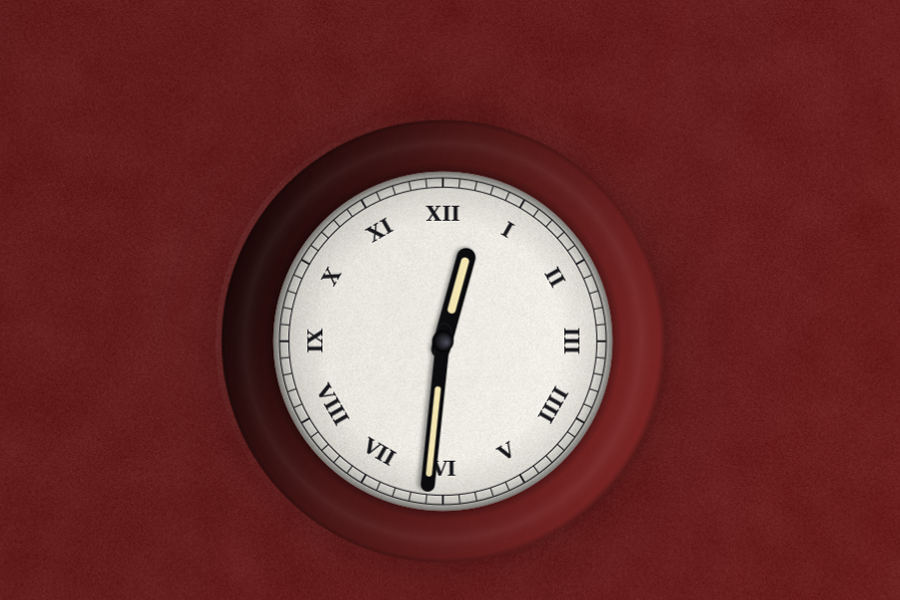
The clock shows 12h31
